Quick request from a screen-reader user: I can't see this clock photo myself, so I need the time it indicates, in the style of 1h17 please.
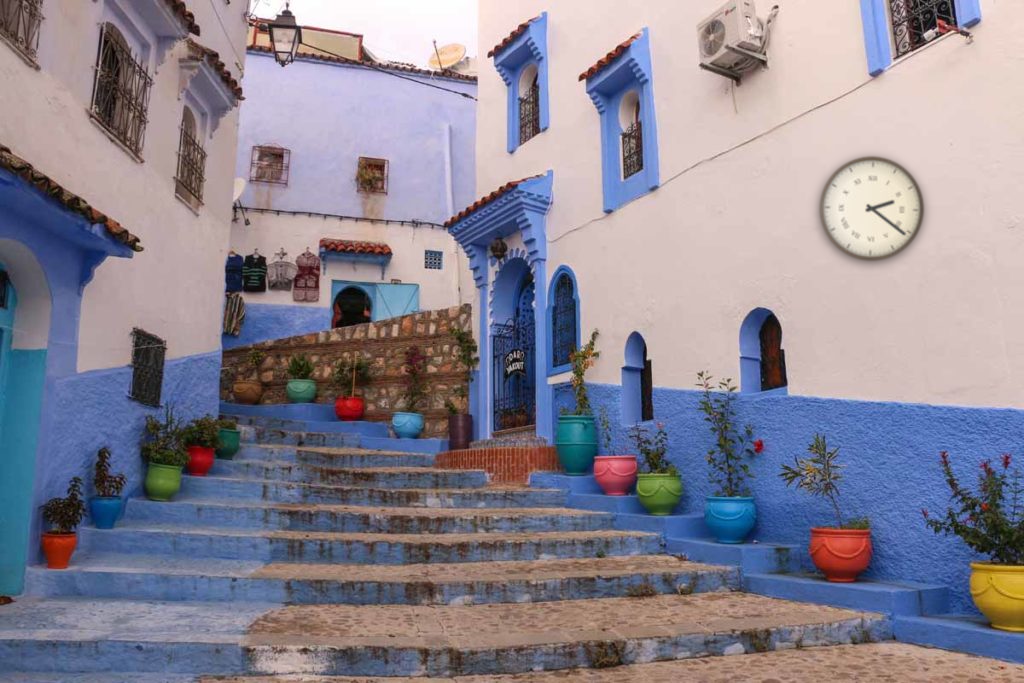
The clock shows 2h21
